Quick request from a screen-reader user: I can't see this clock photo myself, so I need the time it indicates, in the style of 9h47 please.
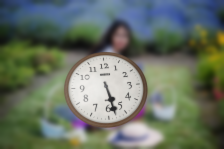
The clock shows 5h28
